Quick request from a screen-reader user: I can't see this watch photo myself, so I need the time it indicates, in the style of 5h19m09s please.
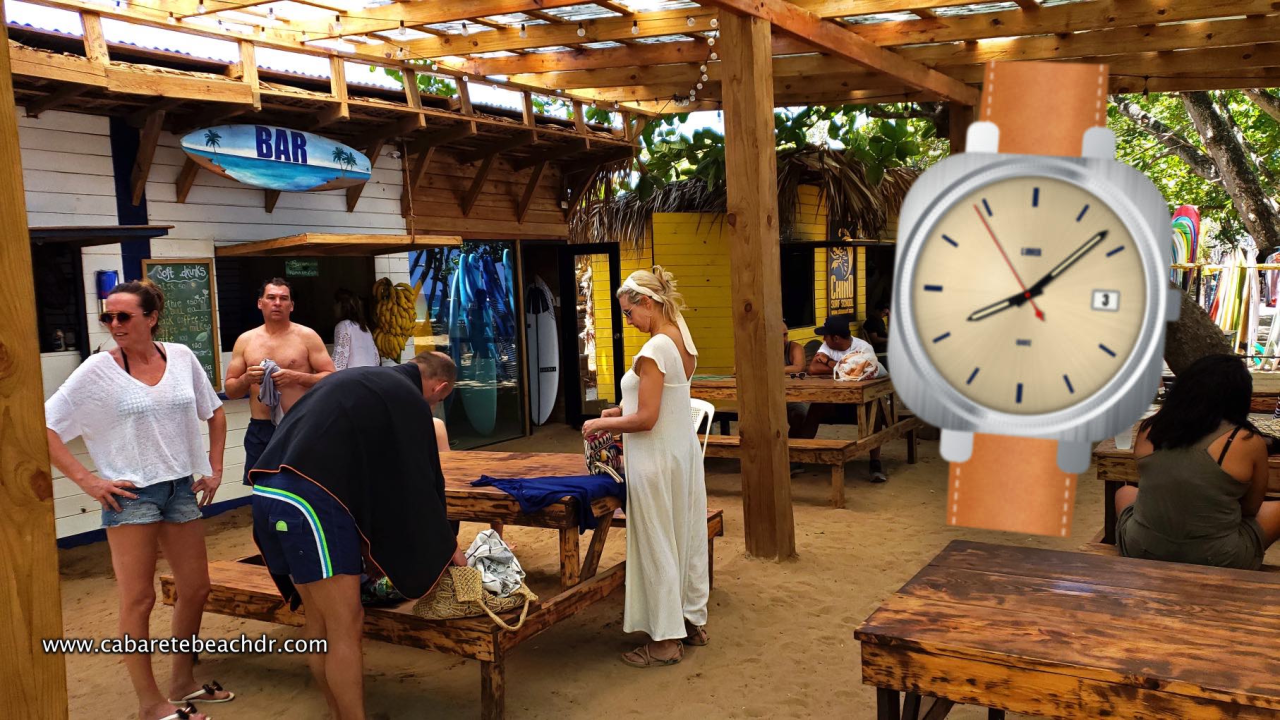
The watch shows 8h07m54s
